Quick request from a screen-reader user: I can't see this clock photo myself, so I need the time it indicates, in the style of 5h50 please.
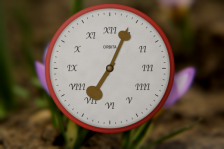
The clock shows 7h04
